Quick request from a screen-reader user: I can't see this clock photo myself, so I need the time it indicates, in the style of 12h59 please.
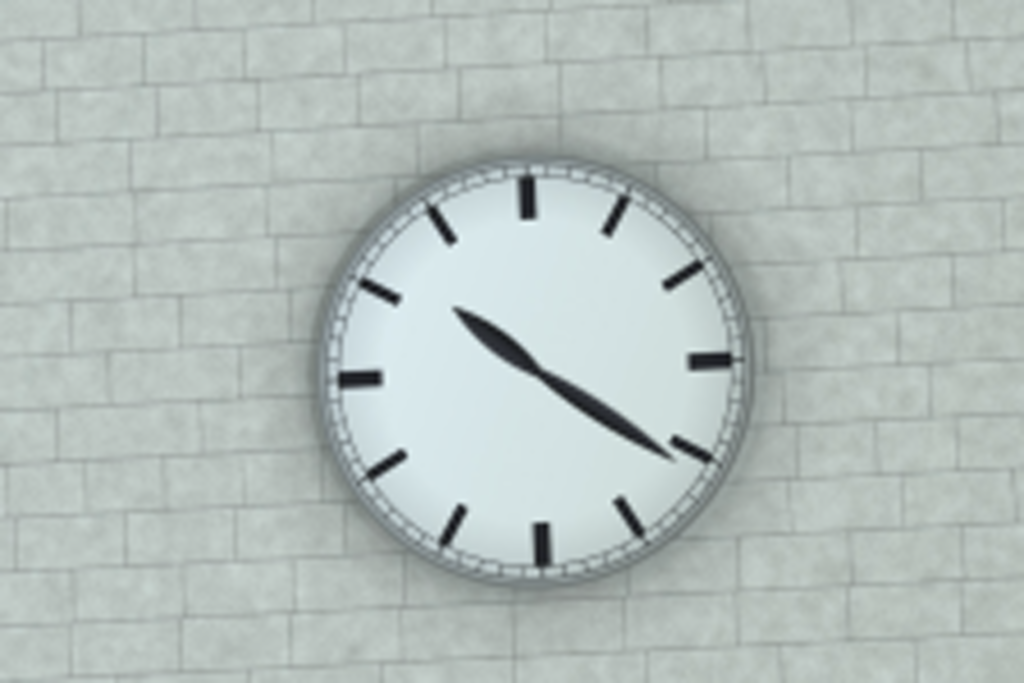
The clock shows 10h21
